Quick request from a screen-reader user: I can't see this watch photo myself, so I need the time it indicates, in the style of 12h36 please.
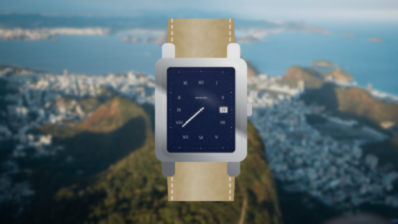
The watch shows 7h38
